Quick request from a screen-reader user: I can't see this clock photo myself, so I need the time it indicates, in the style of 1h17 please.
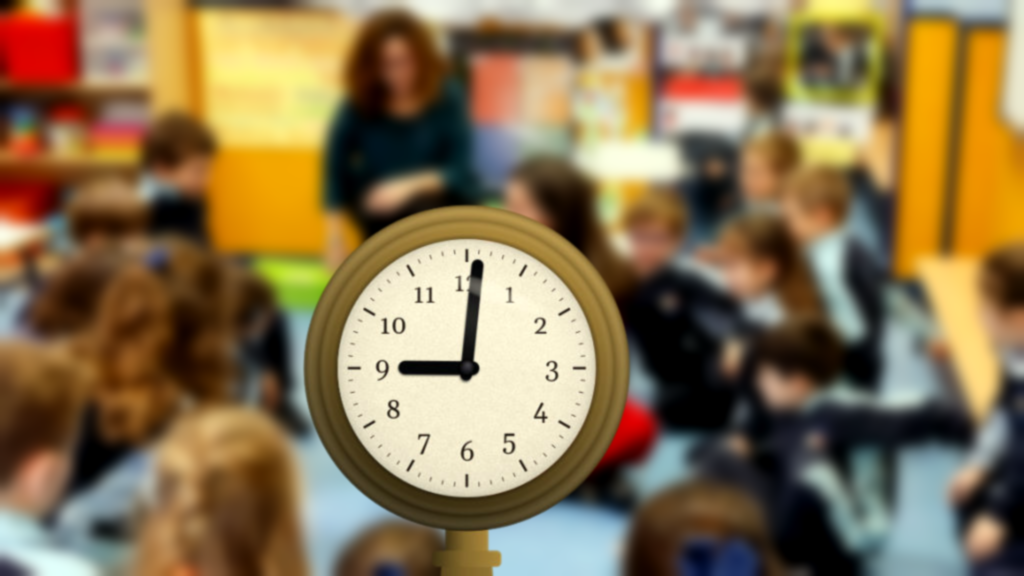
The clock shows 9h01
